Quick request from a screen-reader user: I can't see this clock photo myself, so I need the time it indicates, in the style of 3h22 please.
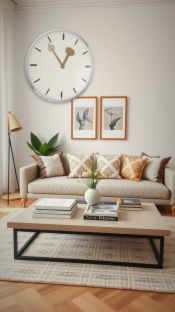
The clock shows 12h54
